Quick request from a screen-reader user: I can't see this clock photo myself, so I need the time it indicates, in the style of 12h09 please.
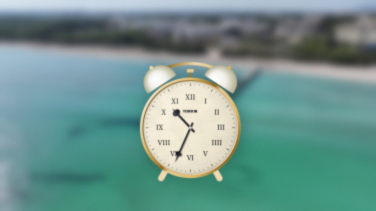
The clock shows 10h34
